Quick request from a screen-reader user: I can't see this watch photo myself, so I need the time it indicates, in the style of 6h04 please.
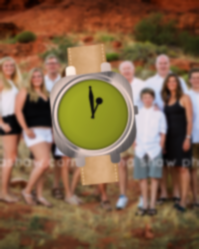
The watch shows 1h00
